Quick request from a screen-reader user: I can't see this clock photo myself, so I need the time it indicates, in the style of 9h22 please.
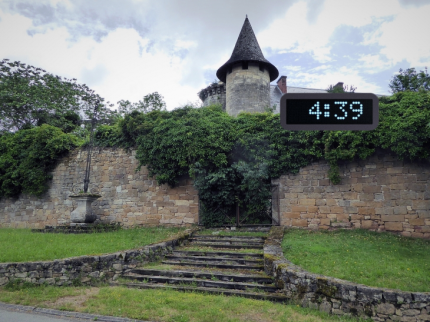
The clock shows 4h39
